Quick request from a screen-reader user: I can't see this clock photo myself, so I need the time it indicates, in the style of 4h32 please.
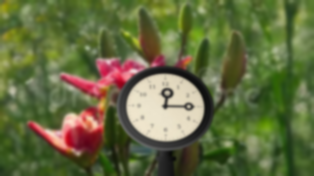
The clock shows 12h15
